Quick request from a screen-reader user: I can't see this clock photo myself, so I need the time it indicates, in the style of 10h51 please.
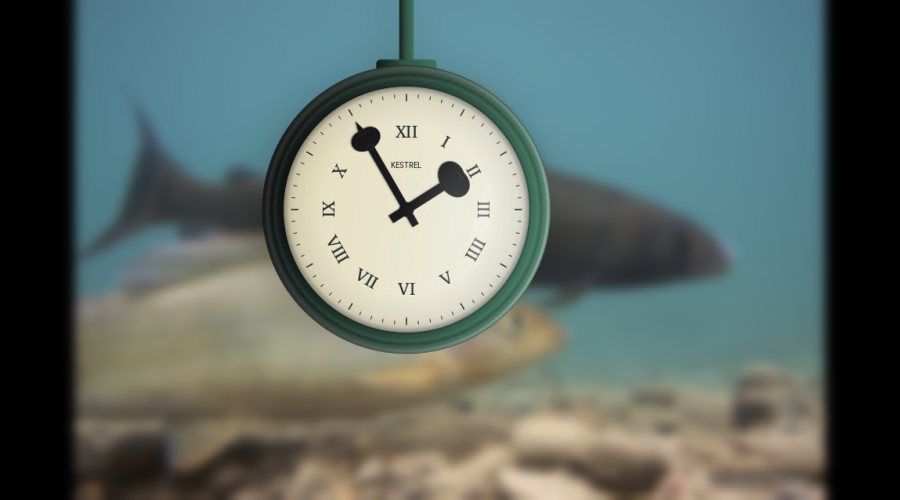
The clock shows 1h55
